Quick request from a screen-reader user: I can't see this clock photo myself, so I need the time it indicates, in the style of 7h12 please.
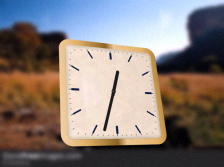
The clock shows 12h33
